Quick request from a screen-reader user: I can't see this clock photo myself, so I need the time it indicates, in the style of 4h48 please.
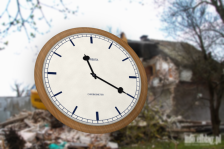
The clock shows 11h20
